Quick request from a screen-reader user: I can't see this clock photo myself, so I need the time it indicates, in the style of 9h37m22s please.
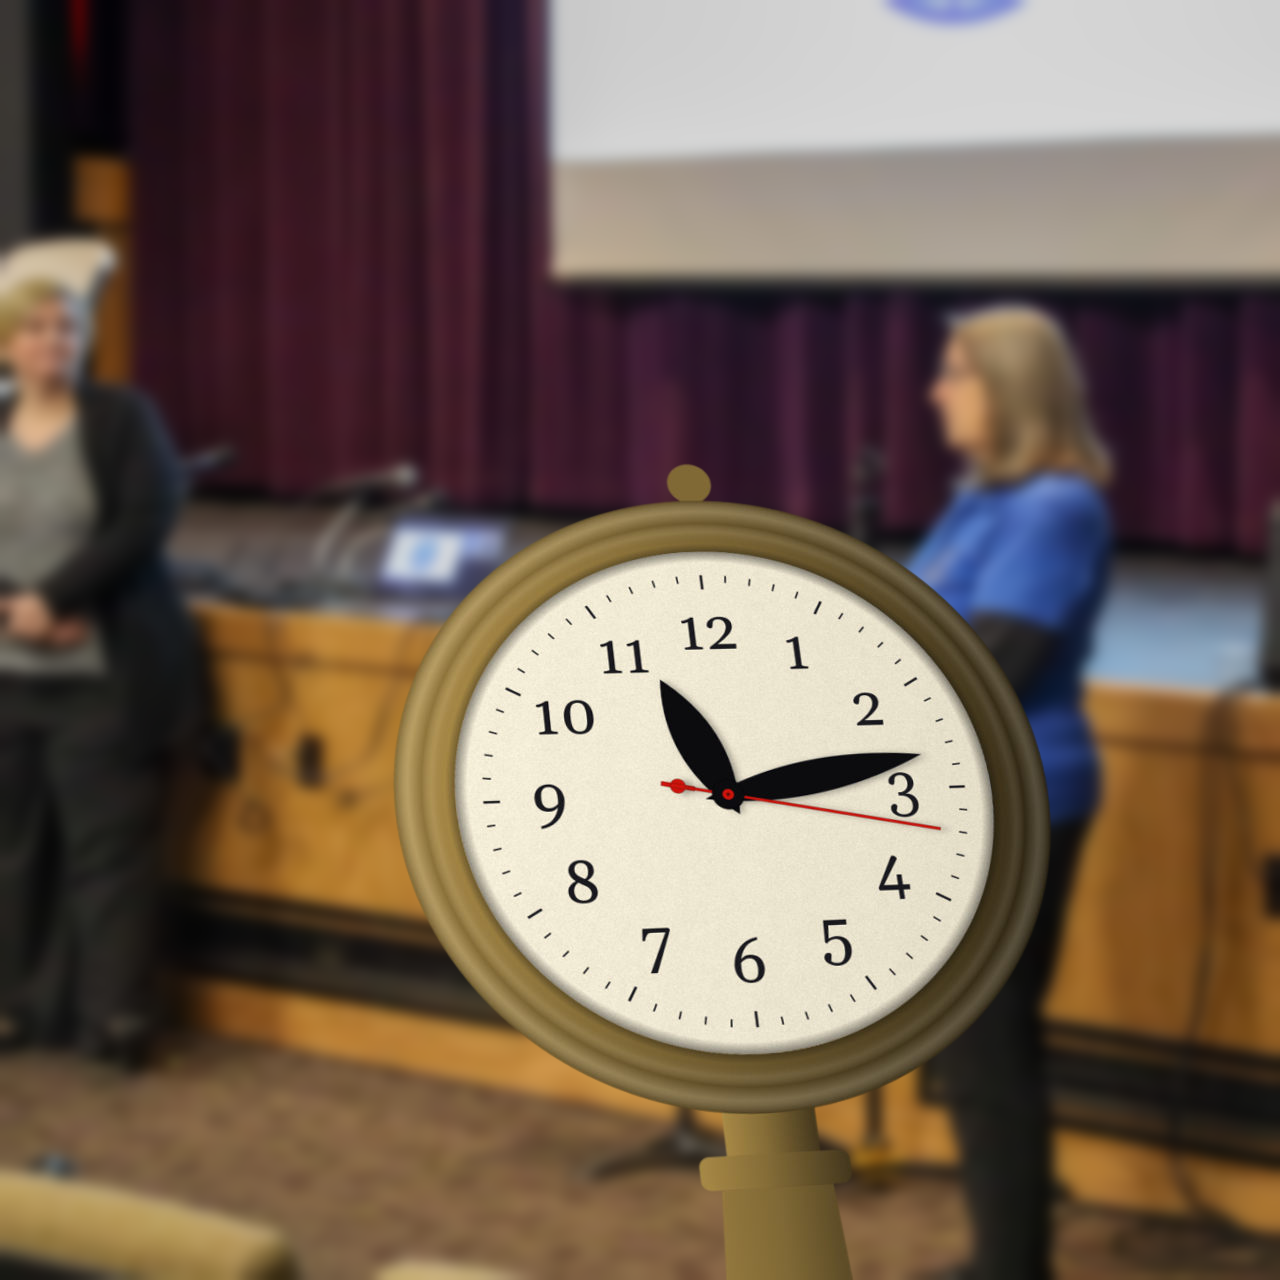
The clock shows 11h13m17s
